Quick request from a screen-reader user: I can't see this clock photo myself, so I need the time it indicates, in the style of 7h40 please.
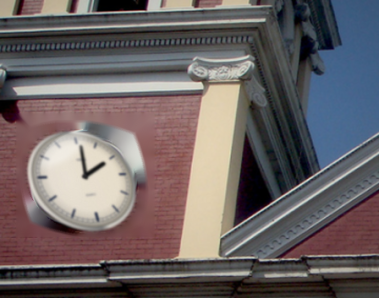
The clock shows 2h01
